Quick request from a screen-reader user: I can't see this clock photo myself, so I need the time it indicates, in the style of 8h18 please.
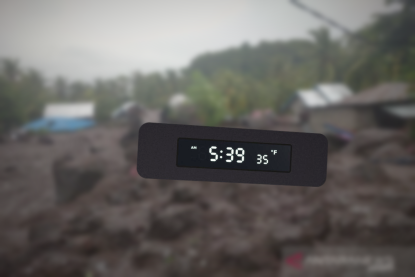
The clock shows 5h39
